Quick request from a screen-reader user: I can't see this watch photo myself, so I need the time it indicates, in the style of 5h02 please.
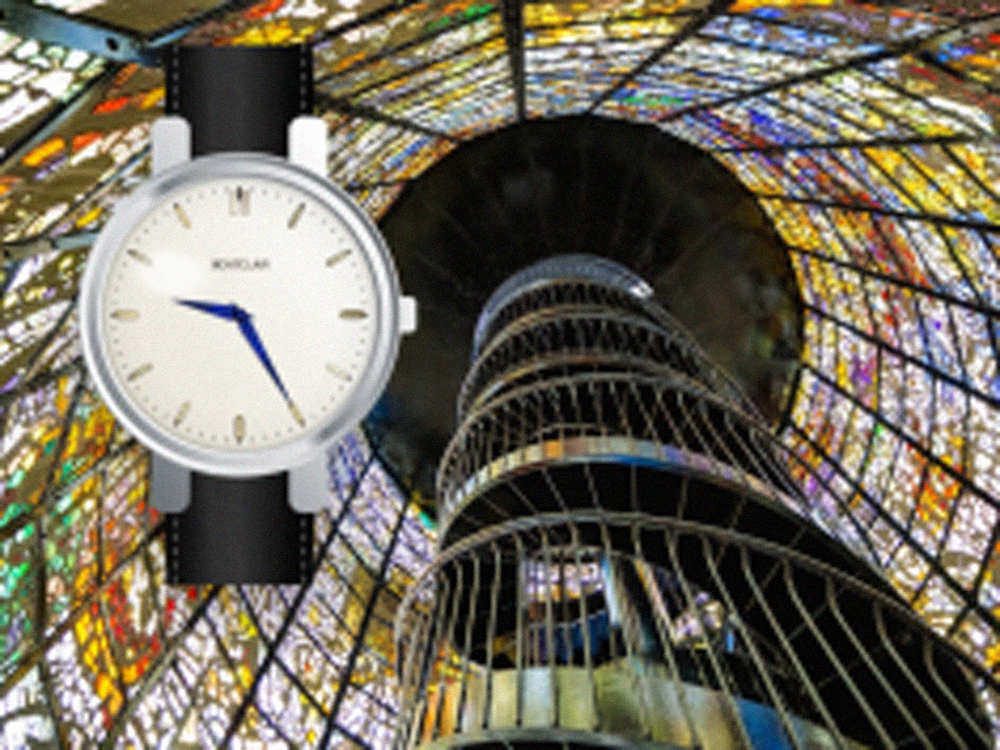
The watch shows 9h25
